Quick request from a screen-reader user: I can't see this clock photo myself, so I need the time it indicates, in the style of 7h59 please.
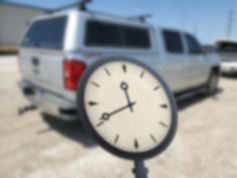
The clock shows 11h41
